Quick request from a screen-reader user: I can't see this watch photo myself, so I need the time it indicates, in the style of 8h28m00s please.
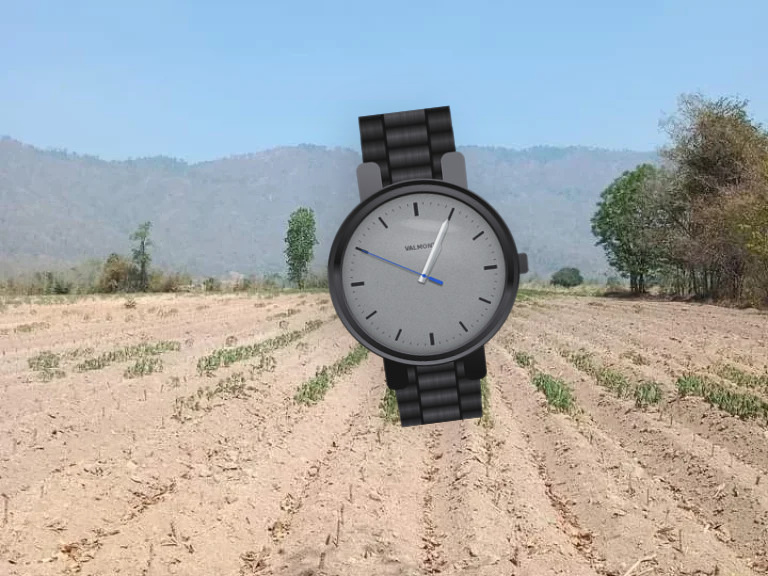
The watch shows 1h04m50s
